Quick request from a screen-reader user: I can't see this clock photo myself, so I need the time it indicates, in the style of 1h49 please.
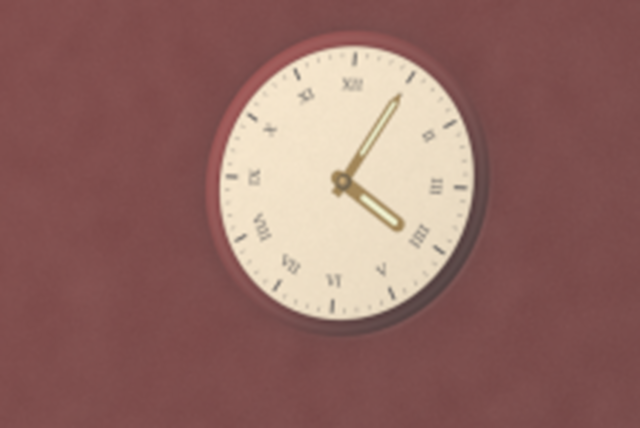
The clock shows 4h05
